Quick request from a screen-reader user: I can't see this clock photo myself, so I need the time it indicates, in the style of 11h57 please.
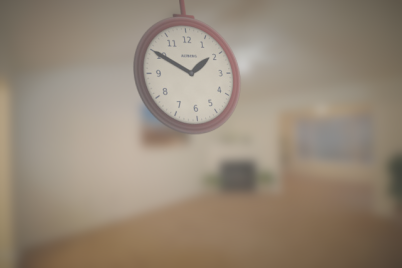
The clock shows 1h50
